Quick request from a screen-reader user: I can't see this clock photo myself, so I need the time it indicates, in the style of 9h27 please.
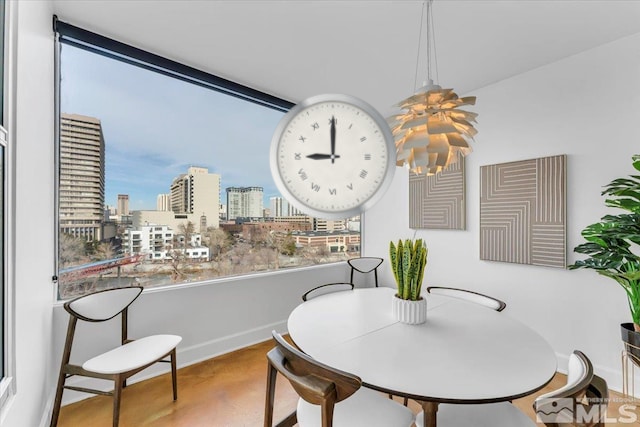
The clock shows 9h00
